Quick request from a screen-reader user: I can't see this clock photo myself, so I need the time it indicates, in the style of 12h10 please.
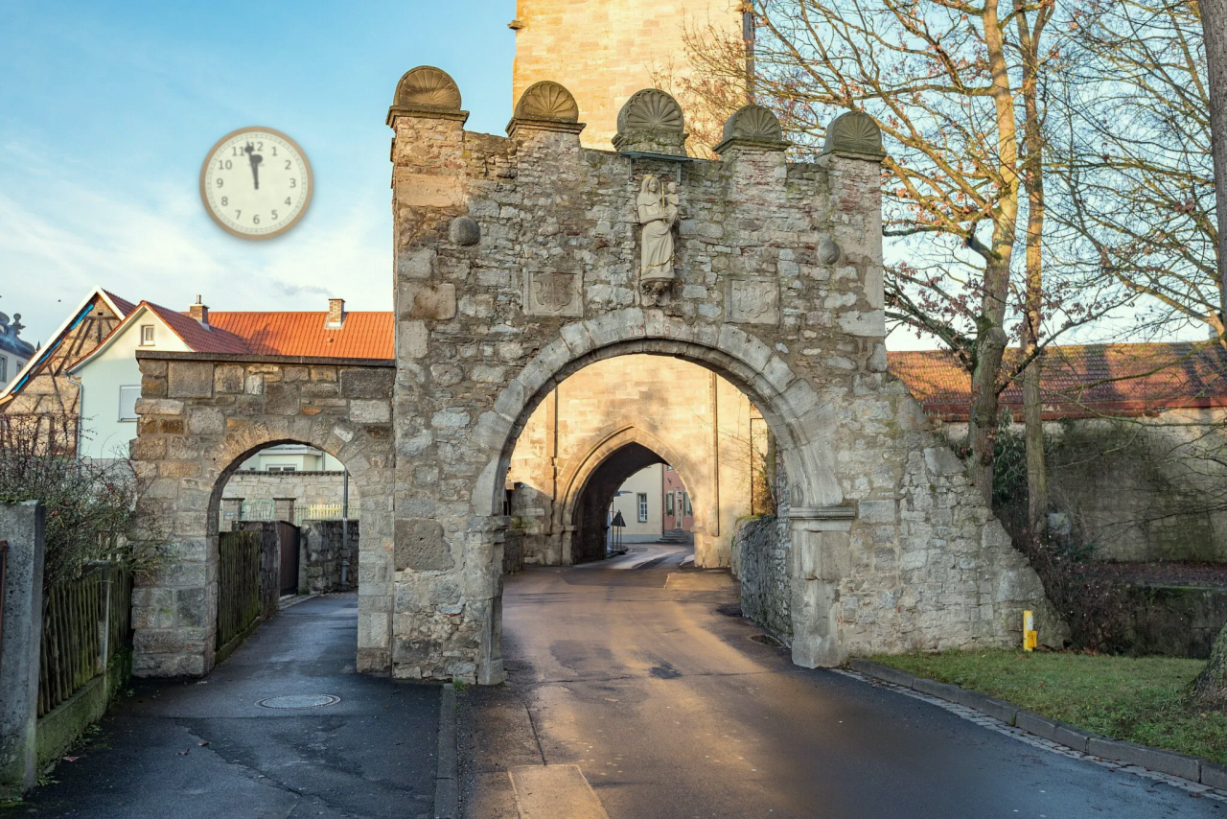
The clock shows 11h58
